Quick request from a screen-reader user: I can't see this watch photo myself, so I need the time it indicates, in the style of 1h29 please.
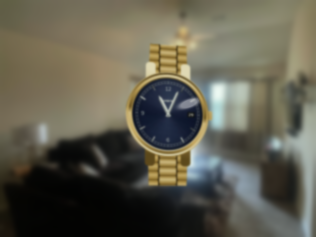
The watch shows 11h04
